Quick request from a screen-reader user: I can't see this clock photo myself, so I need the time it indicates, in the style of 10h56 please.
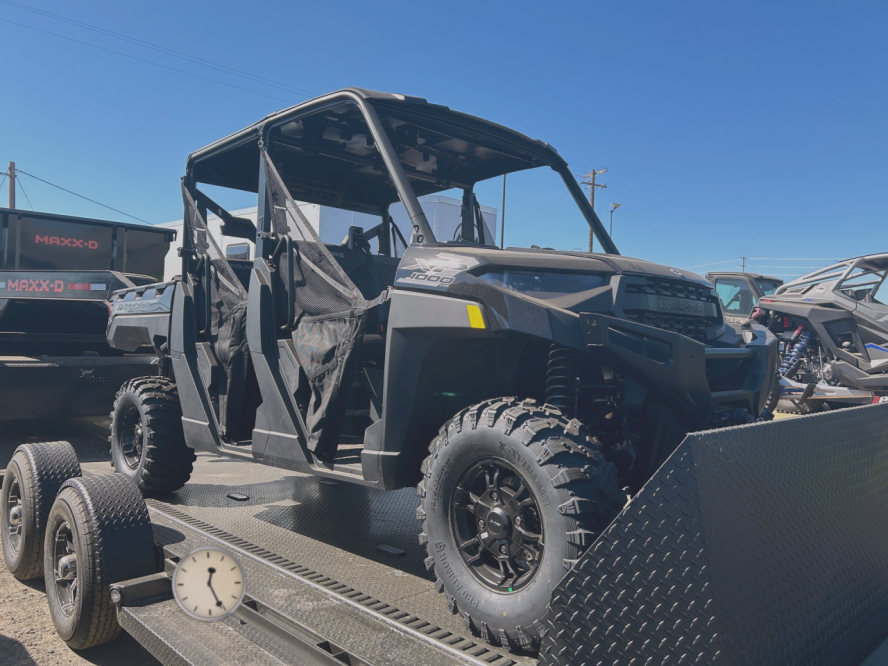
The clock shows 12h26
